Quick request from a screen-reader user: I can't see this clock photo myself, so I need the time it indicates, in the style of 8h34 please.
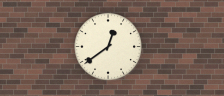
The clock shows 12h39
